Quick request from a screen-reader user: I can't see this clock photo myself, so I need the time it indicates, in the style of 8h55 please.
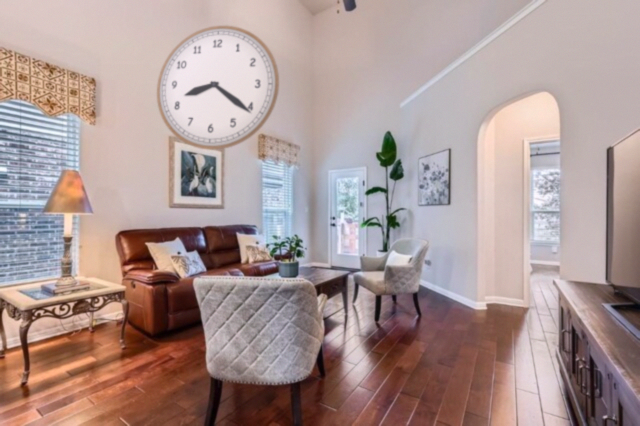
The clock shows 8h21
